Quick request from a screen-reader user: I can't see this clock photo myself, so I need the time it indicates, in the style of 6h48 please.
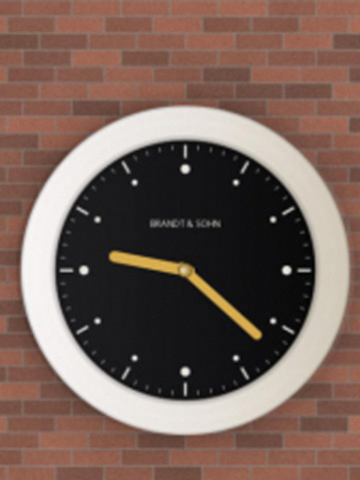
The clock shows 9h22
